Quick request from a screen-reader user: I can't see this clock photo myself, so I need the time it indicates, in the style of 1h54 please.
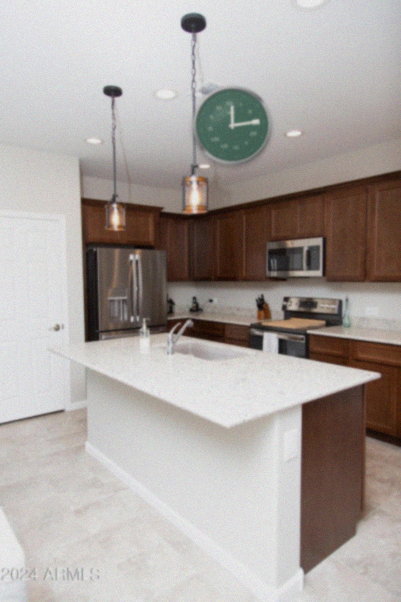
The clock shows 12h15
